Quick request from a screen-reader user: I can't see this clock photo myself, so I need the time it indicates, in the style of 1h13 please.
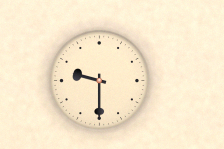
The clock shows 9h30
